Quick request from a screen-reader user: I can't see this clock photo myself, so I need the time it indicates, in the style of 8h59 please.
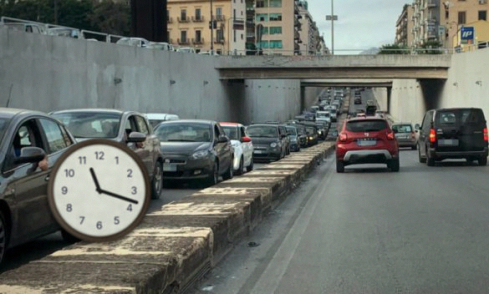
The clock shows 11h18
